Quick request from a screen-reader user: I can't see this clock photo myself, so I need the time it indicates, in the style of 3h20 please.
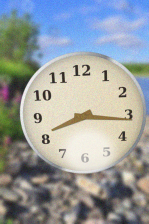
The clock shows 8h16
